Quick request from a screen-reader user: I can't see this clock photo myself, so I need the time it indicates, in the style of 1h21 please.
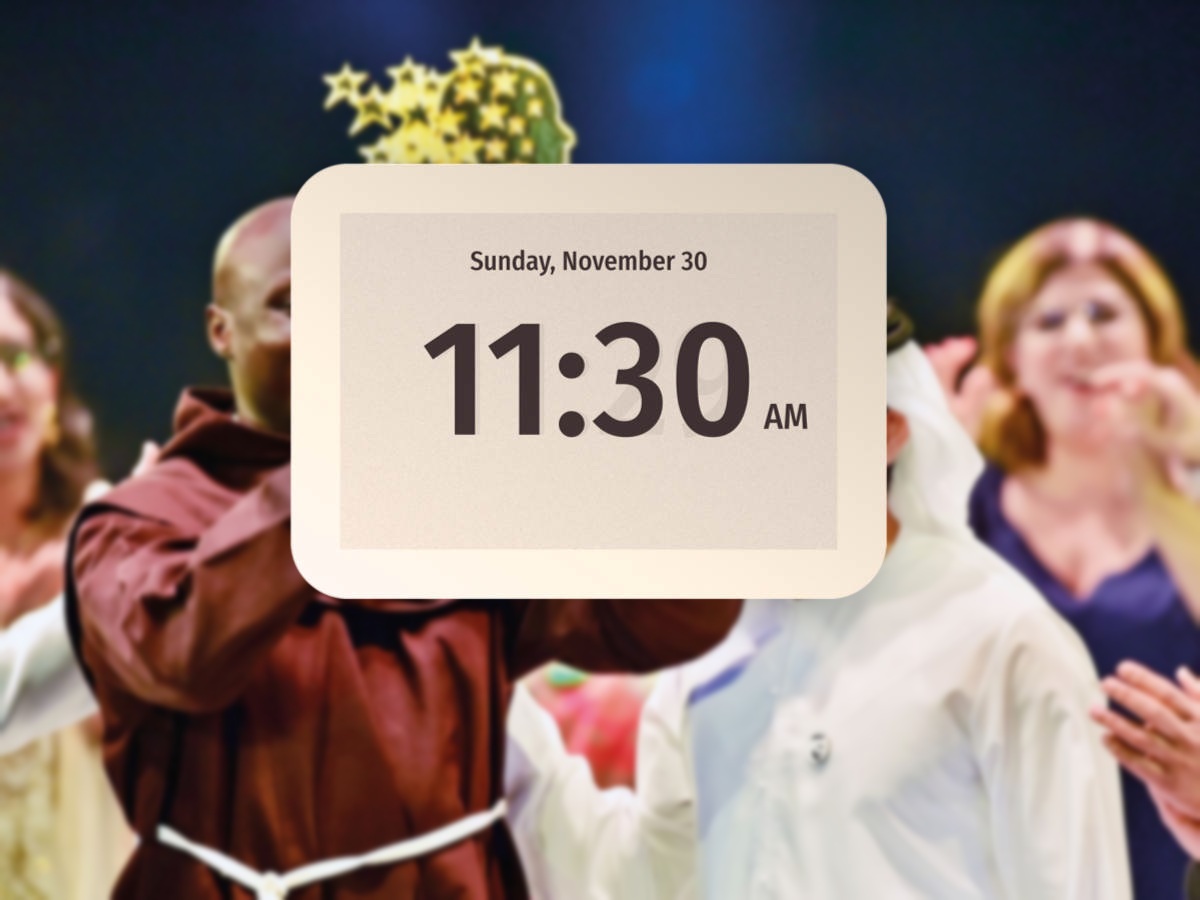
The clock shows 11h30
